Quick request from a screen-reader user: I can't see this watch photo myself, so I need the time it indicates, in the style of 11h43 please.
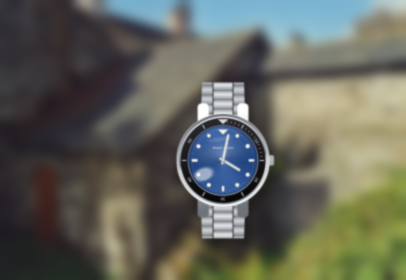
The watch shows 4h02
